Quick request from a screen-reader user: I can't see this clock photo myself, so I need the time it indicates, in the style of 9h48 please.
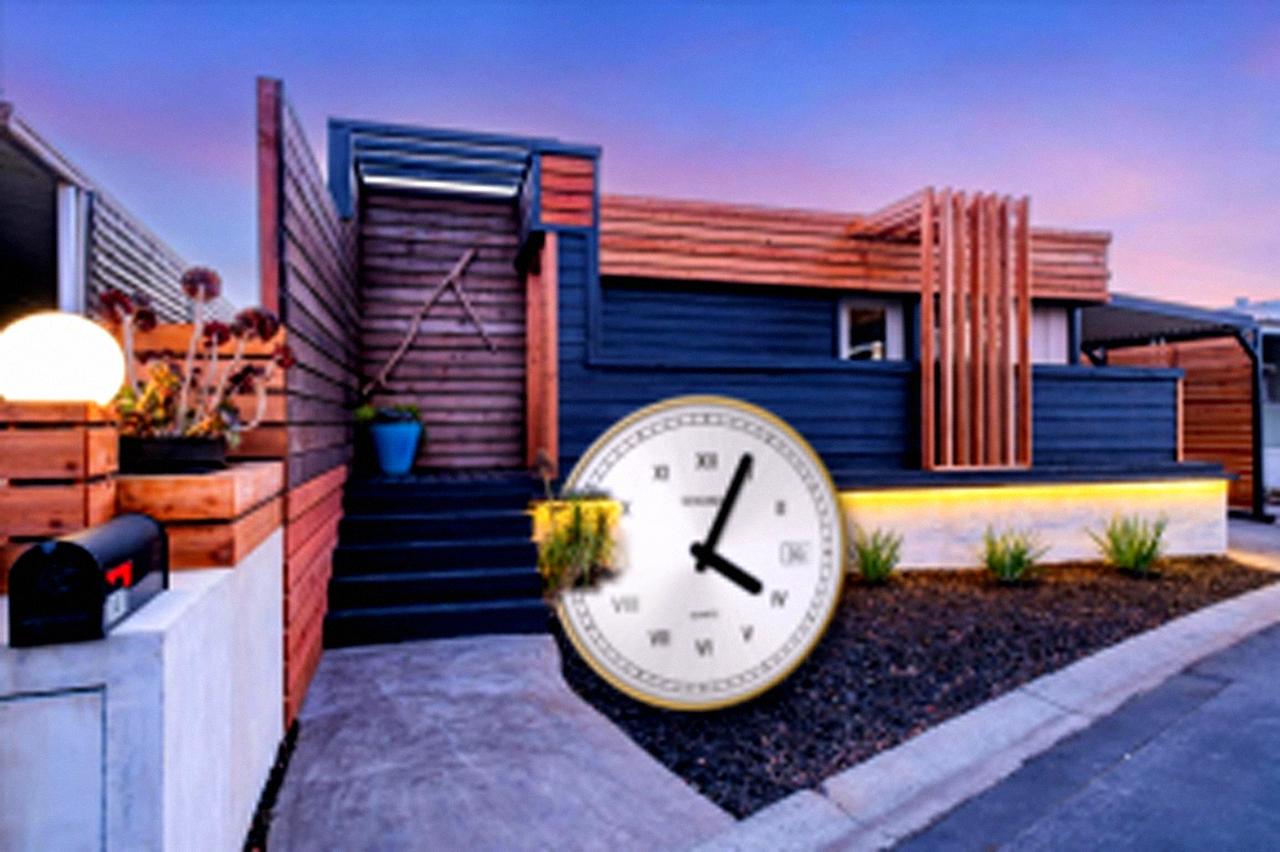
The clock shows 4h04
